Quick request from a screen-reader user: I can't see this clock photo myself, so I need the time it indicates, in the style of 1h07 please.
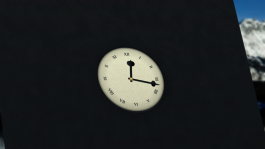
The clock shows 12h17
